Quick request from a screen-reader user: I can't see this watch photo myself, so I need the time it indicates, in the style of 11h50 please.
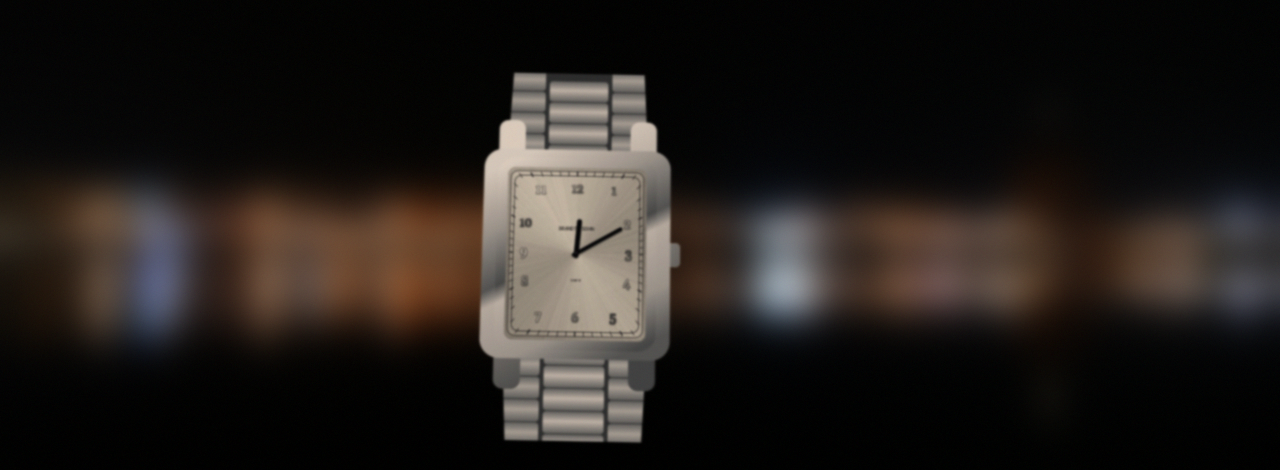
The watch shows 12h10
